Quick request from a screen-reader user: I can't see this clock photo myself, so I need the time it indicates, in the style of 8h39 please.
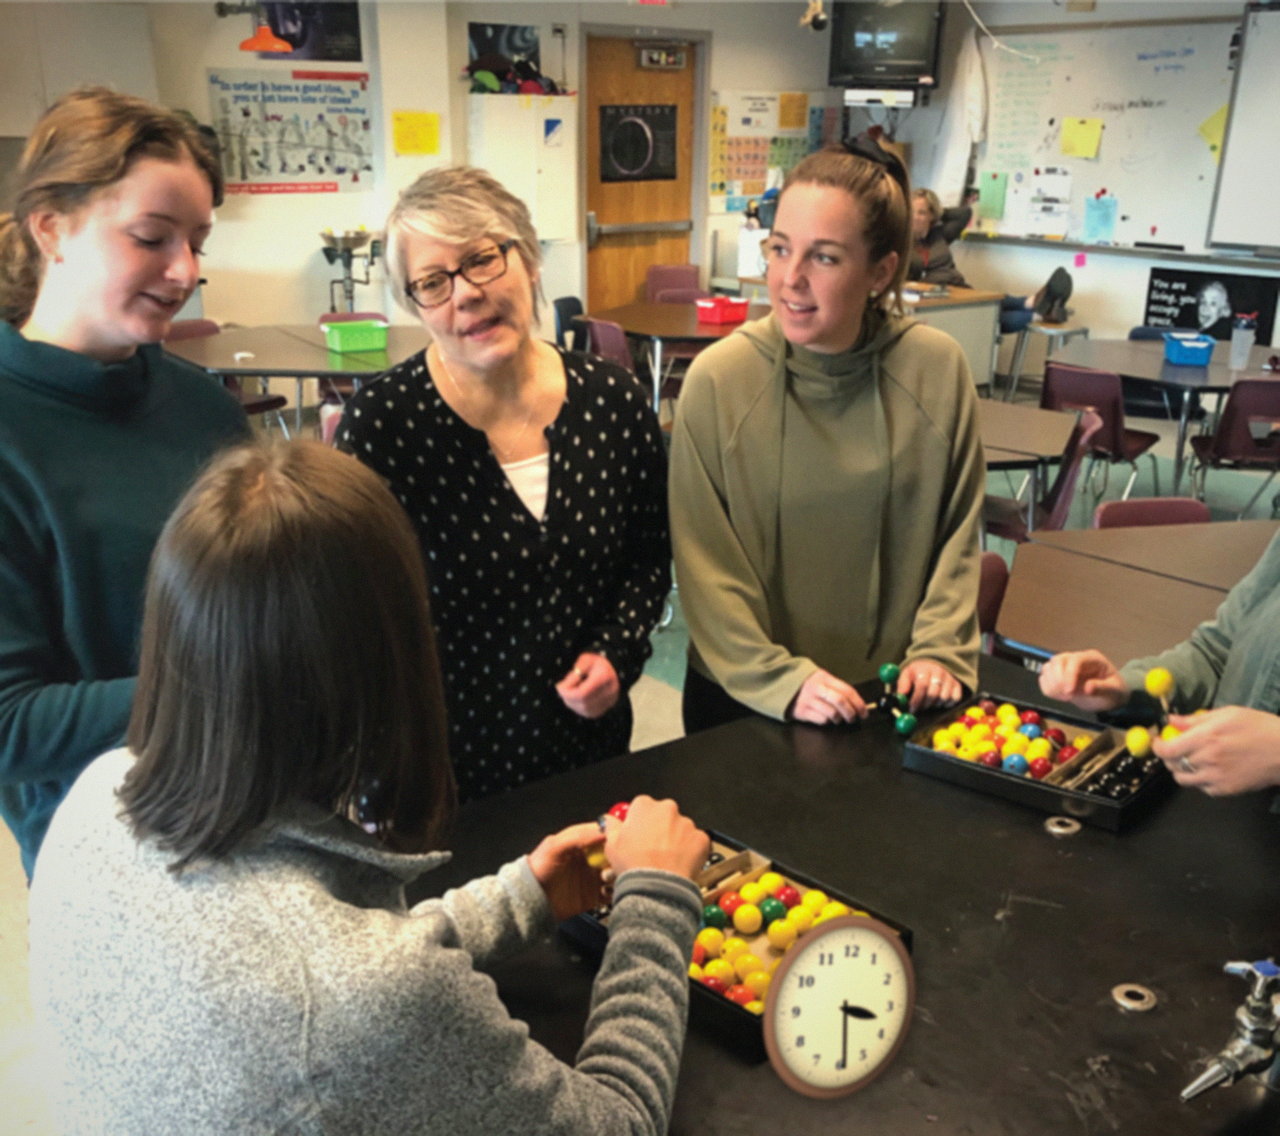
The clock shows 3h29
